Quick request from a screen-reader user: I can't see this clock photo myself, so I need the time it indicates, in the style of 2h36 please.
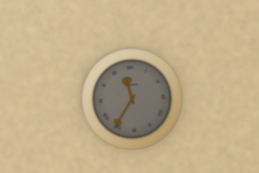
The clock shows 11h36
